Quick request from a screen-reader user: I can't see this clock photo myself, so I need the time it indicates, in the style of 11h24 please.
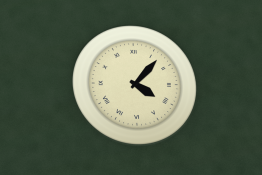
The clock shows 4h07
